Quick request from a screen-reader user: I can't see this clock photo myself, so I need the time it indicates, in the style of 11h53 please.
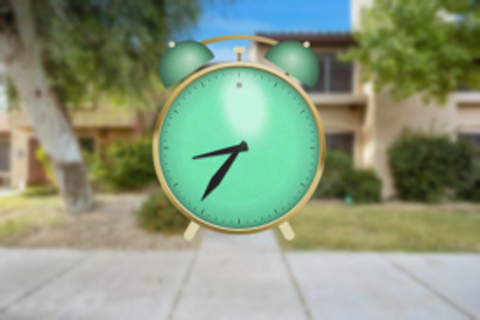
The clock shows 8h36
